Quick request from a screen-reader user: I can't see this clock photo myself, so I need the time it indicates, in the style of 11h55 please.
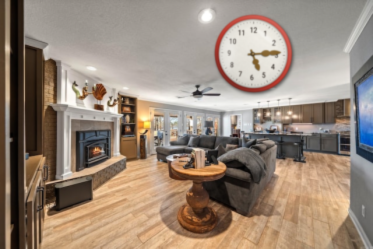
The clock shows 5h14
